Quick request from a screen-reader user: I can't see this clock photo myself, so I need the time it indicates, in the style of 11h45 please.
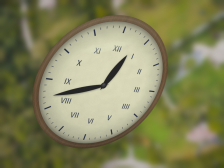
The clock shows 12h42
